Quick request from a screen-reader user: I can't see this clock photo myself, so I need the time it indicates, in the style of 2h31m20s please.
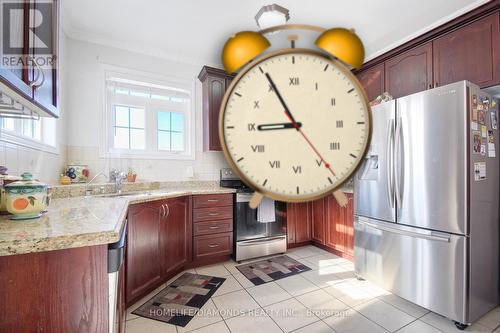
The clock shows 8h55m24s
